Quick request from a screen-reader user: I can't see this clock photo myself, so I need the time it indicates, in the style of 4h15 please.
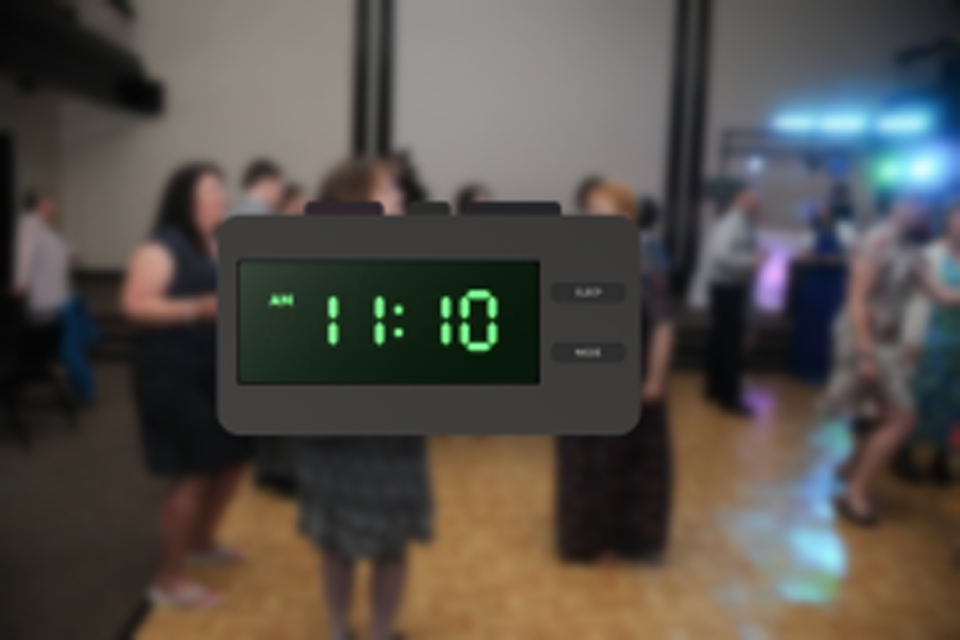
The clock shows 11h10
